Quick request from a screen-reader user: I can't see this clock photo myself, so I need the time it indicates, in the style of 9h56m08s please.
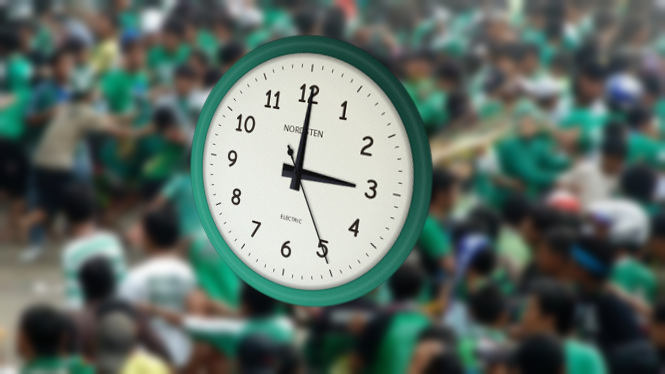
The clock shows 3h00m25s
